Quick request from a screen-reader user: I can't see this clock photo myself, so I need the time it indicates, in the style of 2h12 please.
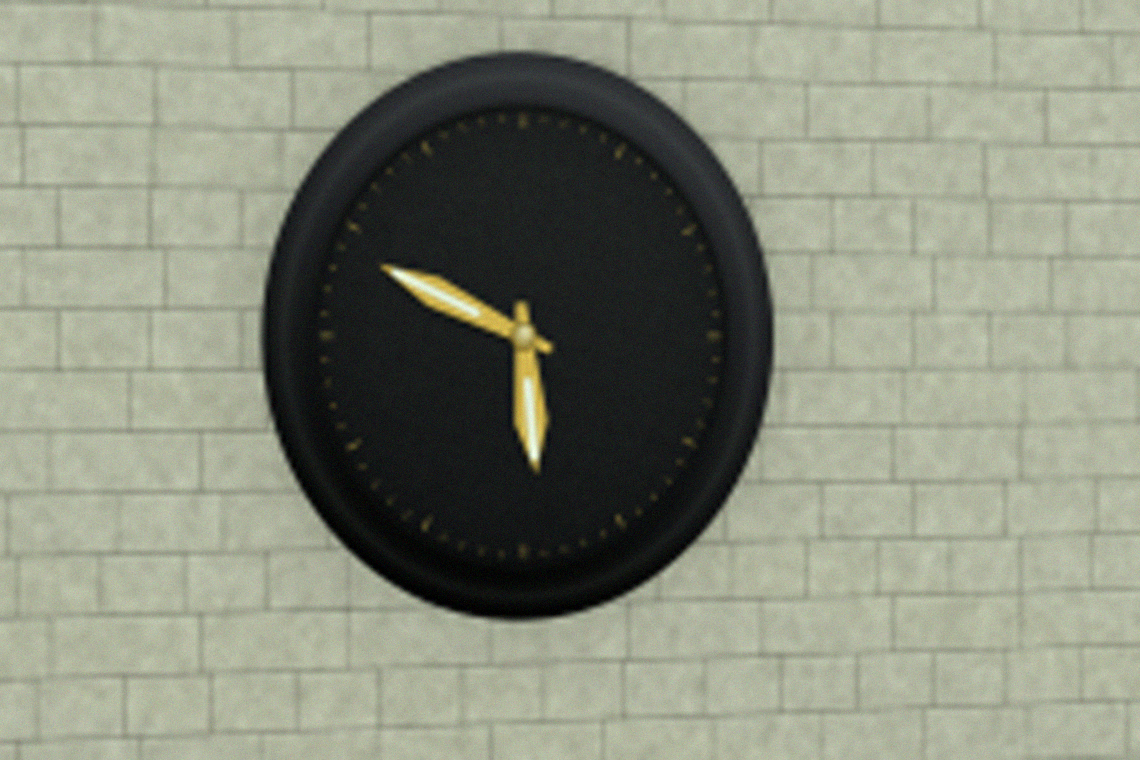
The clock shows 5h49
